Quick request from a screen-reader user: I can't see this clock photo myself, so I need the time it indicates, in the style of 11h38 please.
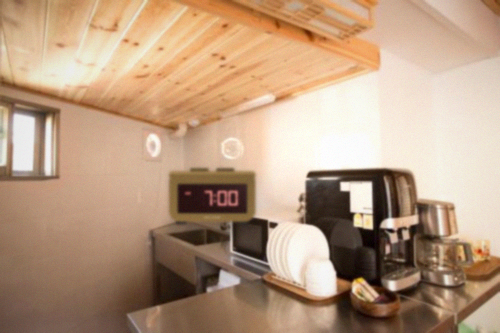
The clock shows 7h00
